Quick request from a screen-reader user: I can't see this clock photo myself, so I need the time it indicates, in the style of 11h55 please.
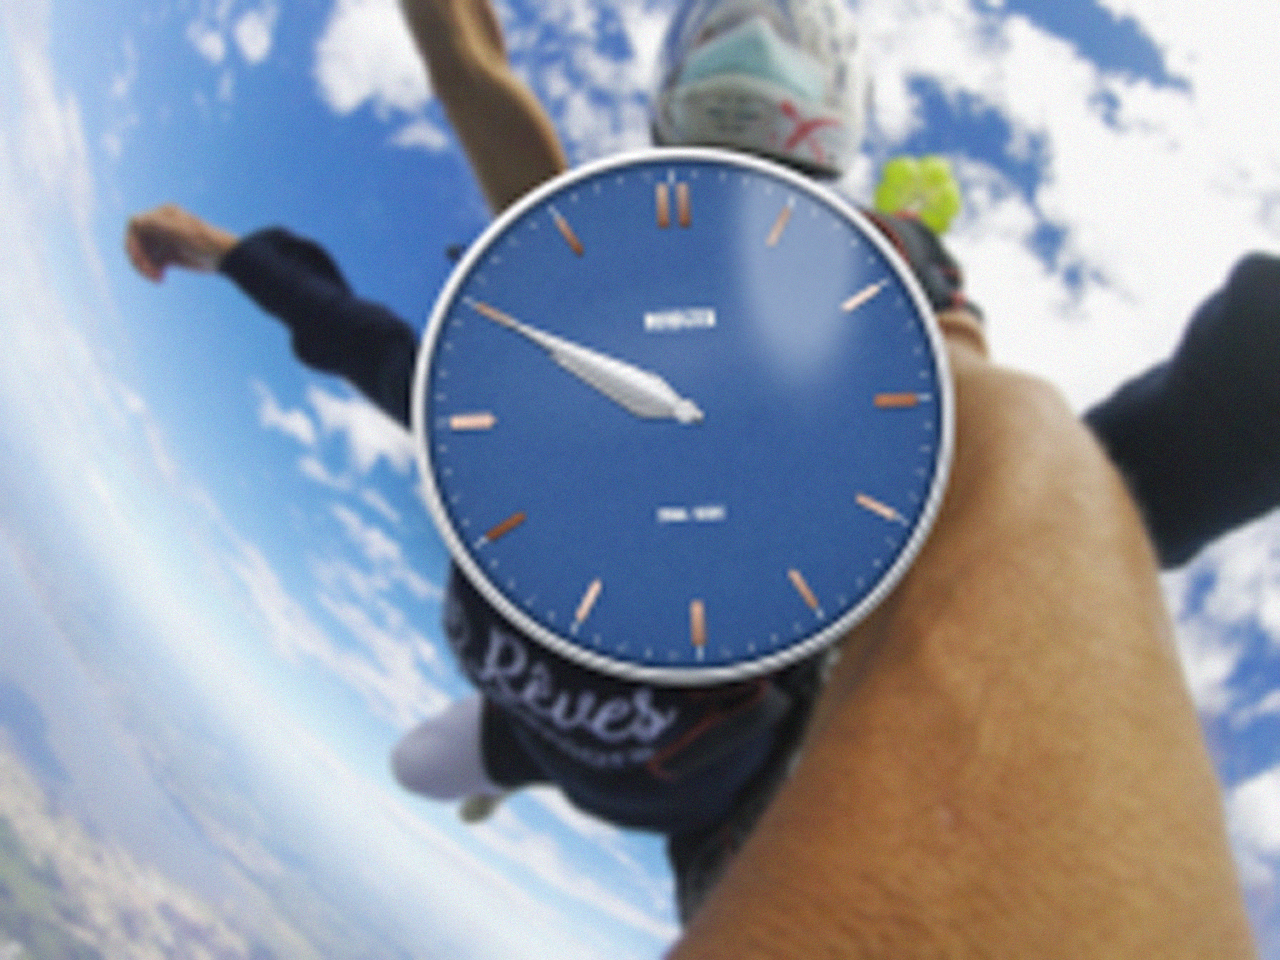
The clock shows 9h50
